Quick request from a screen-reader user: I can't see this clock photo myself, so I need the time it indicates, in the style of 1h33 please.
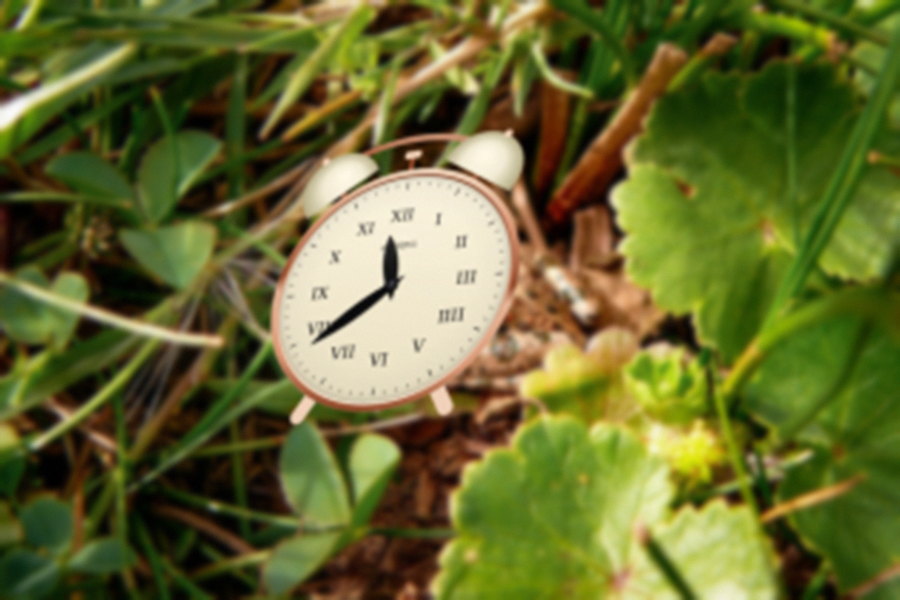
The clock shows 11h39
